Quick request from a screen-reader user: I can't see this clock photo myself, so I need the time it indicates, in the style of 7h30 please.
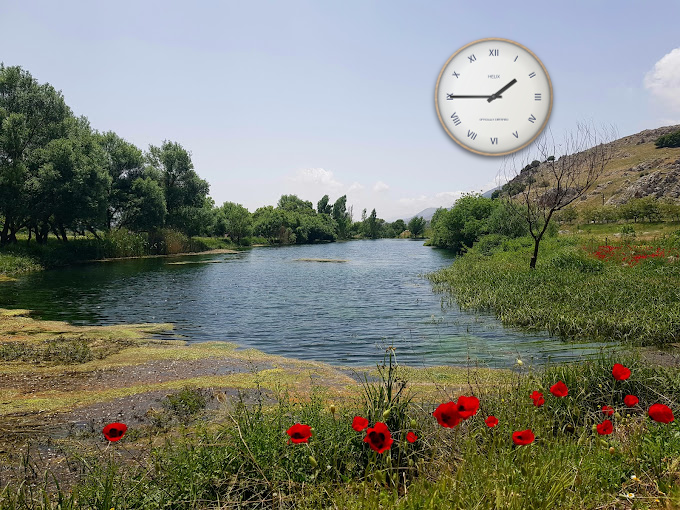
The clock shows 1h45
